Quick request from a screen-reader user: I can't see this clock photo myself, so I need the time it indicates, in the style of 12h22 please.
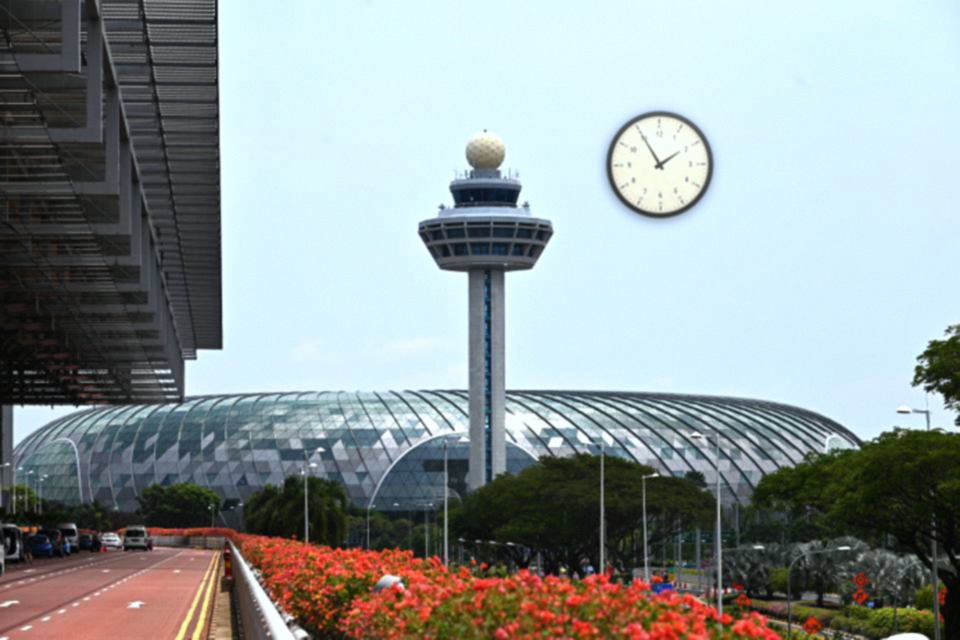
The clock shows 1h55
